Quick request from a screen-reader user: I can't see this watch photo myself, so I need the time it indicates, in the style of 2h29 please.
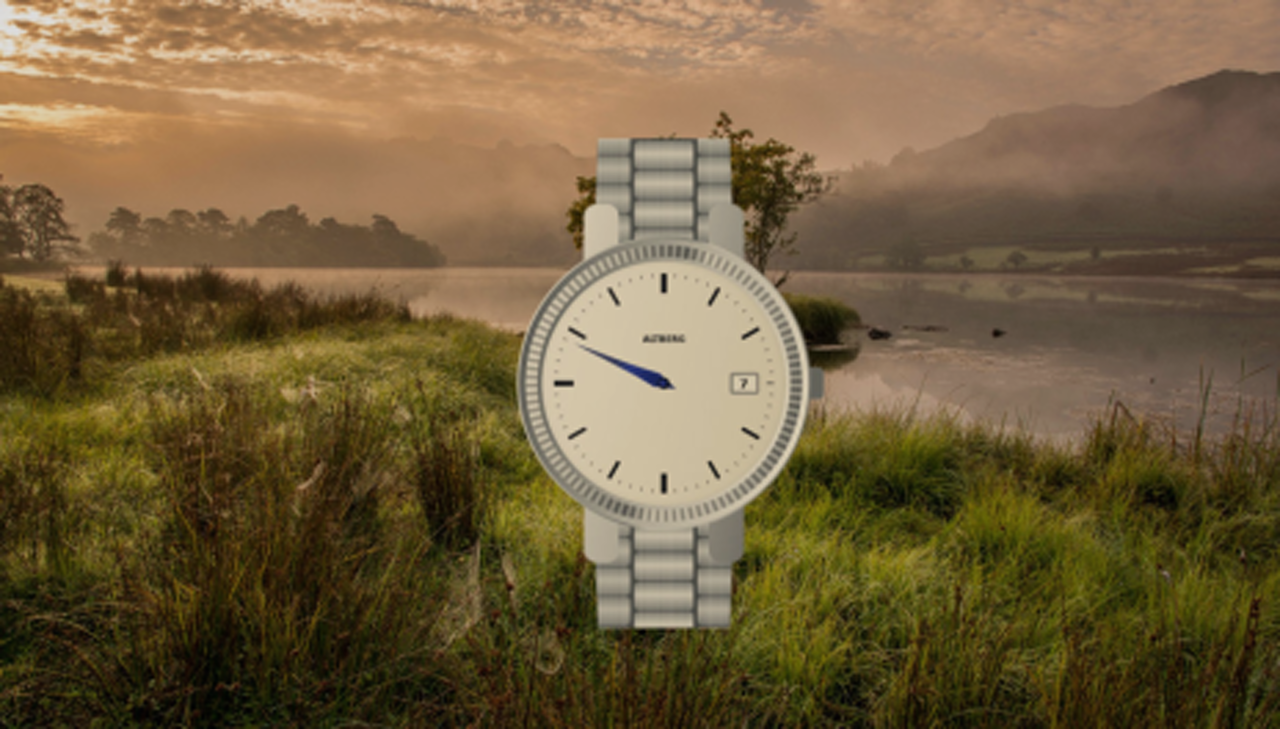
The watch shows 9h49
